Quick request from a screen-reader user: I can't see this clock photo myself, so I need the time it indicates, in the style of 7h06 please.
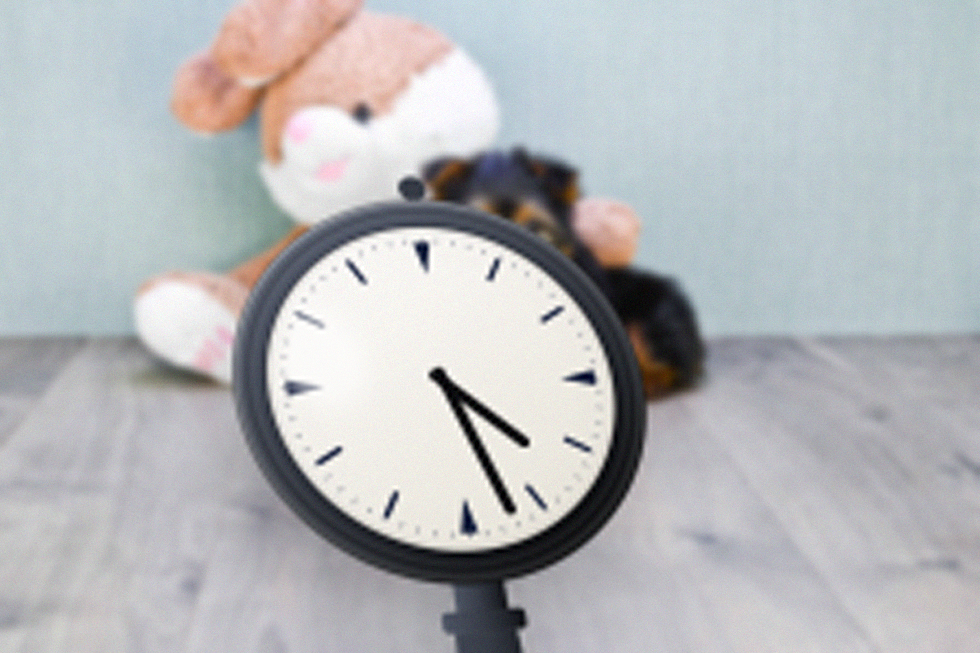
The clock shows 4h27
